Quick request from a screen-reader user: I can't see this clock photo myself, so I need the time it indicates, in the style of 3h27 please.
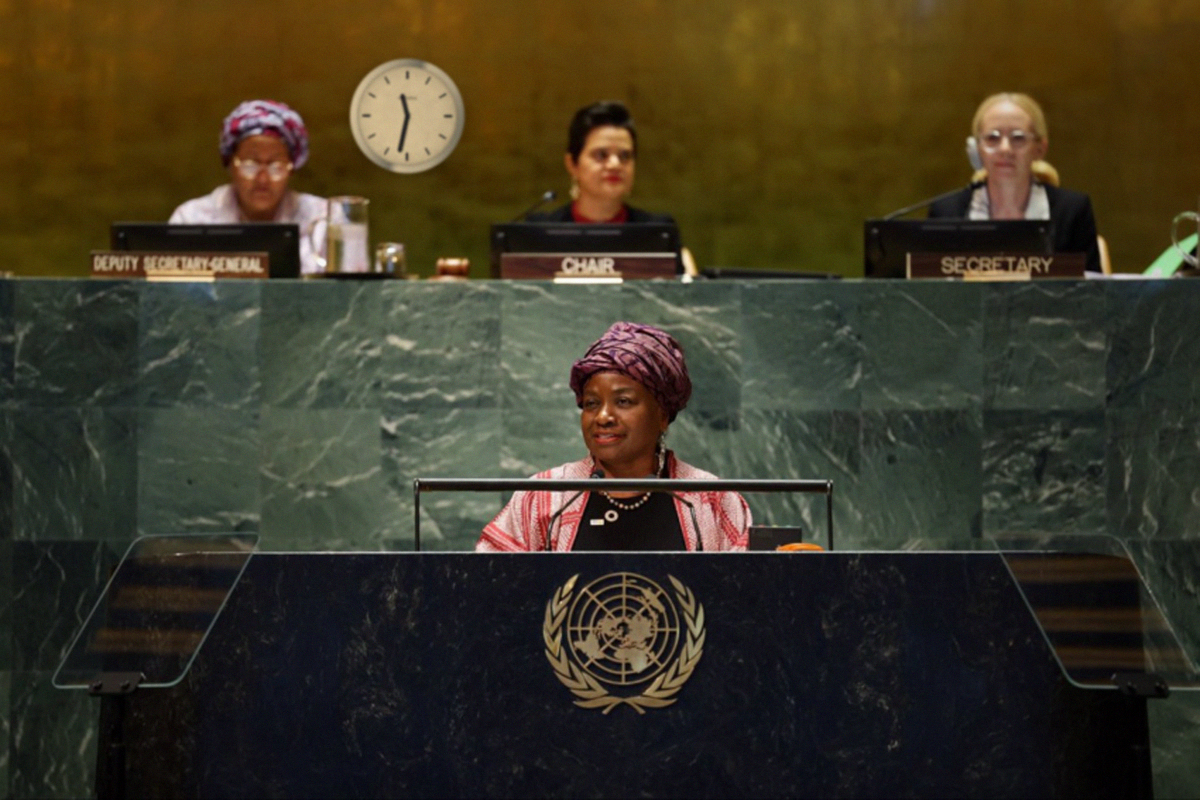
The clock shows 11h32
